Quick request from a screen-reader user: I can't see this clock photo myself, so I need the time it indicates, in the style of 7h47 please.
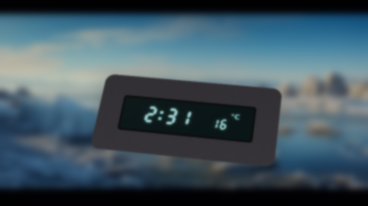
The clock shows 2h31
